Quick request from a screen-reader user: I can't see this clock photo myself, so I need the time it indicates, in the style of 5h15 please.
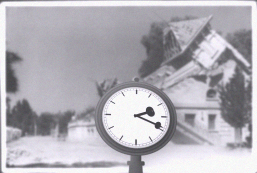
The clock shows 2h19
